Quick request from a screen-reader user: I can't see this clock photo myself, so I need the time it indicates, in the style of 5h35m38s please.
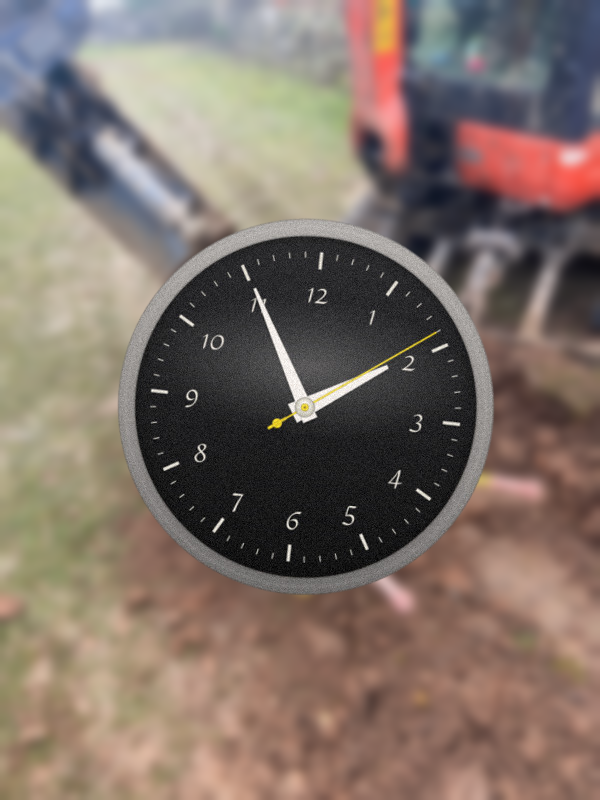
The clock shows 1h55m09s
